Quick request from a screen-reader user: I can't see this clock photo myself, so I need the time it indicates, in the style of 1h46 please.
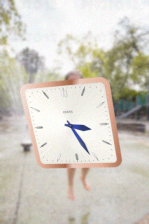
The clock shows 3h26
